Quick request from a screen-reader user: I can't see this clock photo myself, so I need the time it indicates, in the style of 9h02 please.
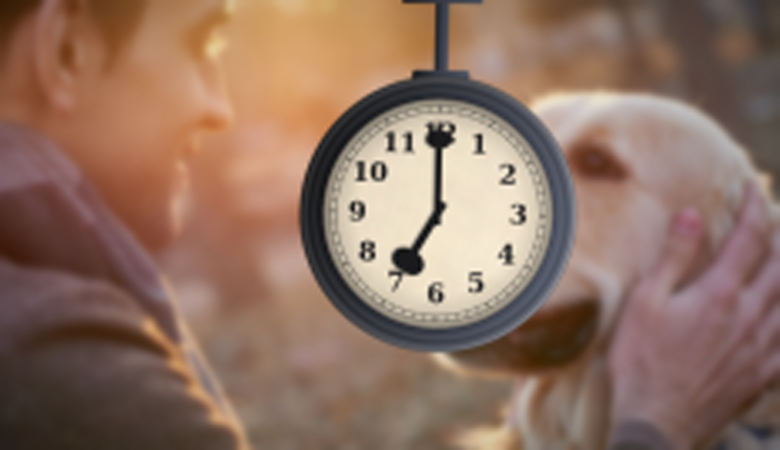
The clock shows 7h00
